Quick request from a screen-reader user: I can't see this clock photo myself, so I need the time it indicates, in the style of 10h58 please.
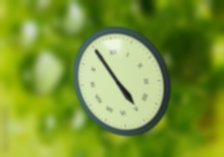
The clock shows 4h55
